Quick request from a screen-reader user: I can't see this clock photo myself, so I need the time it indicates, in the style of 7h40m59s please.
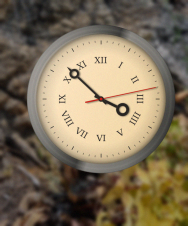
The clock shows 3h52m13s
